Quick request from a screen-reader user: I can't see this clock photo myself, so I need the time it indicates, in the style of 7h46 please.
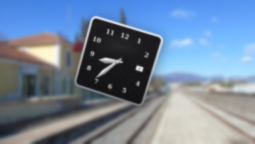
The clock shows 8h36
